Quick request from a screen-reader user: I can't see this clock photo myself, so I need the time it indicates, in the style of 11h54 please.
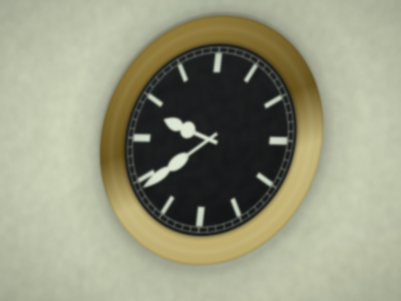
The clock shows 9h39
